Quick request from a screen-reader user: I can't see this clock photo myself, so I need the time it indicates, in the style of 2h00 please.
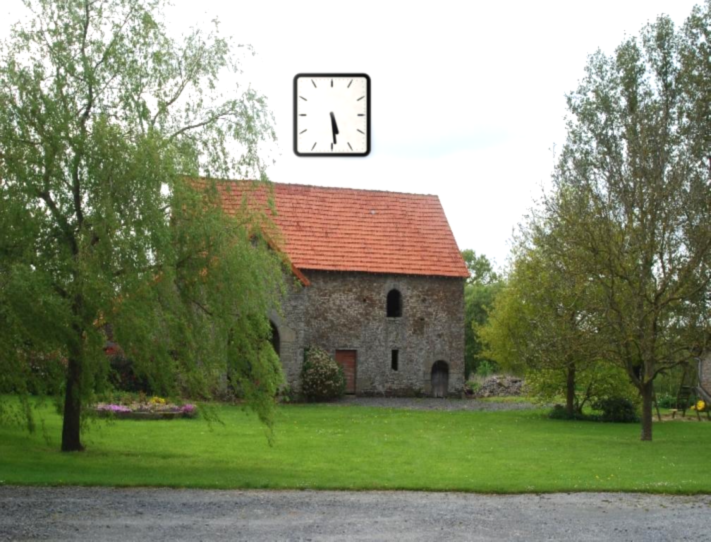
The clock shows 5h29
